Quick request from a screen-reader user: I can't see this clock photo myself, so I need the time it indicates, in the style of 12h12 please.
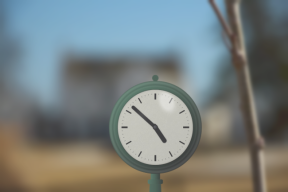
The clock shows 4h52
